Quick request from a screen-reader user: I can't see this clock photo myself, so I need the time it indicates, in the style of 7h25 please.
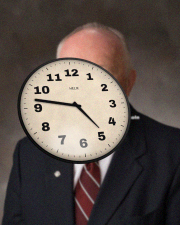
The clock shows 4h47
